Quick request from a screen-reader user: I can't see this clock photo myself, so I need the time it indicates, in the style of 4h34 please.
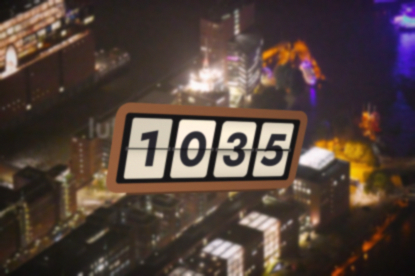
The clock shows 10h35
